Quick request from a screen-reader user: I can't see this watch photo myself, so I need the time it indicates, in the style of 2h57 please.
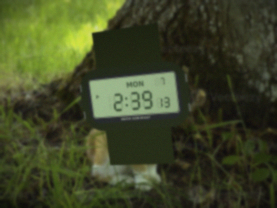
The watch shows 2h39
